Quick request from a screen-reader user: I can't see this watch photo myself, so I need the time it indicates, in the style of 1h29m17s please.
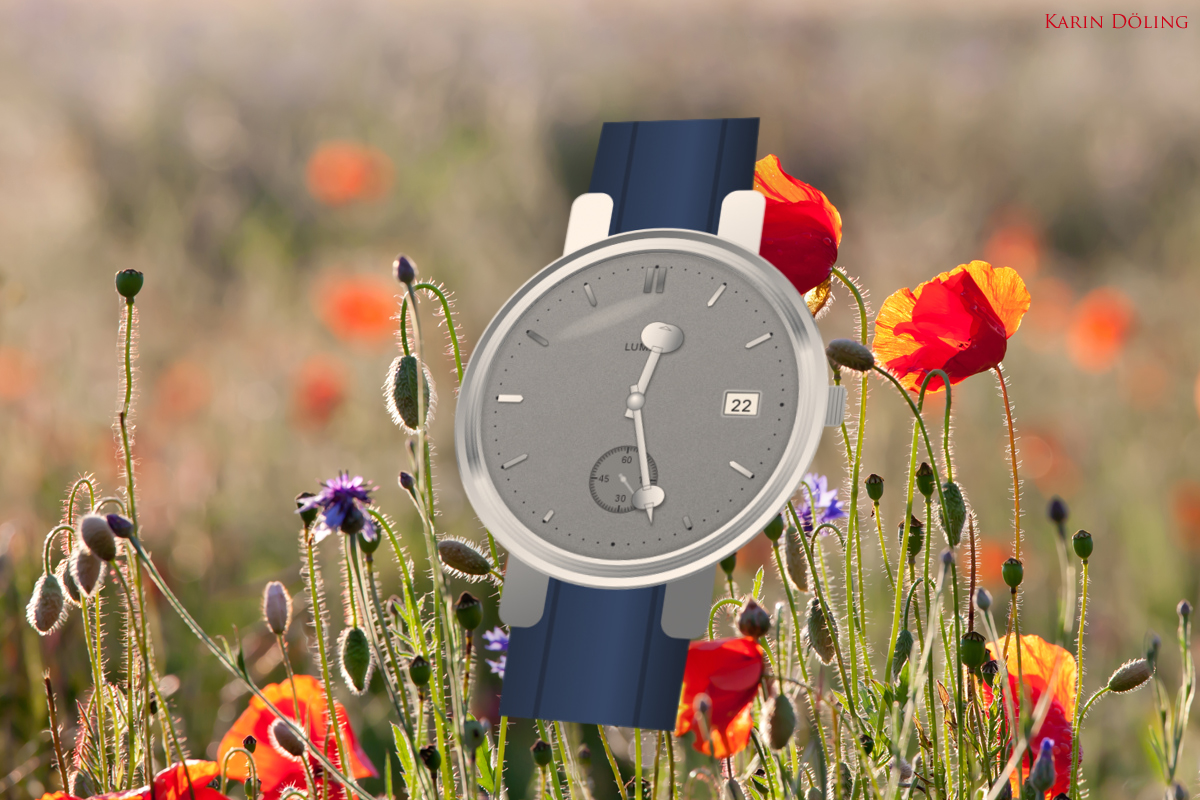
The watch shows 12h27m23s
